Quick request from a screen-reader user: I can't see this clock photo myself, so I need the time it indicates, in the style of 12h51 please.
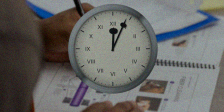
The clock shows 12h04
